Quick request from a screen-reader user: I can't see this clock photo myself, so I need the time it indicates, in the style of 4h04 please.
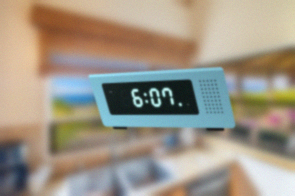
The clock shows 6h07
